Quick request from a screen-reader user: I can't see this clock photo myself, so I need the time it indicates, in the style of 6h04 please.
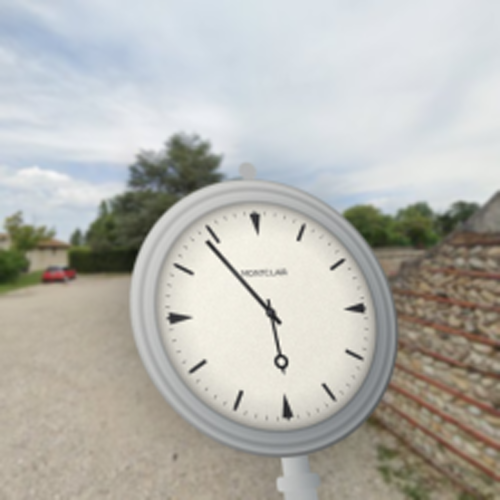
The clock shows 5h54
